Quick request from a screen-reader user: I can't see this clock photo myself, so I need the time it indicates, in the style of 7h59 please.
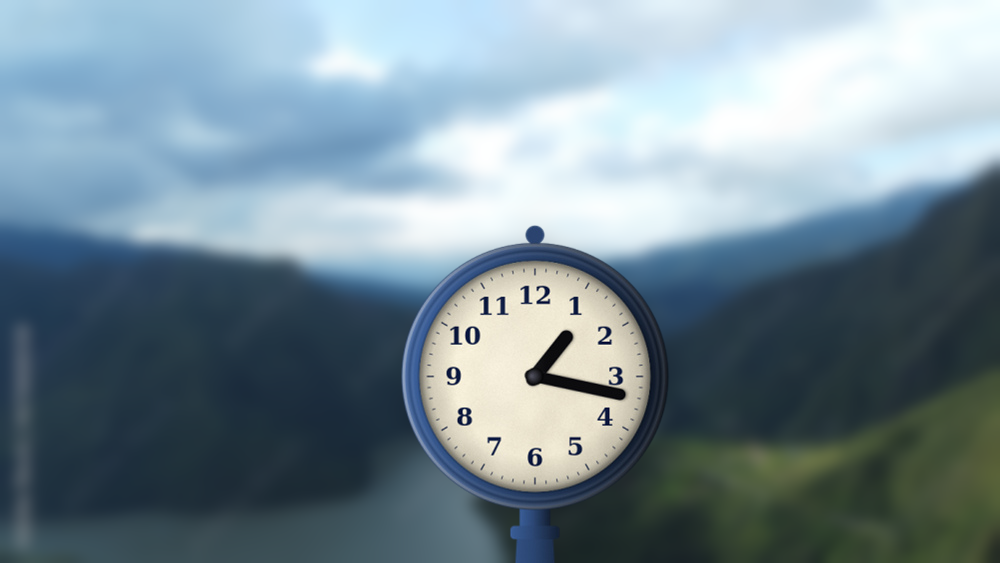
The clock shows 1h17
